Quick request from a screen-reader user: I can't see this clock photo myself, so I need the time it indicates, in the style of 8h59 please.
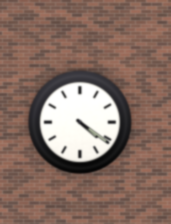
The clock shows 4h21
